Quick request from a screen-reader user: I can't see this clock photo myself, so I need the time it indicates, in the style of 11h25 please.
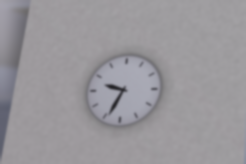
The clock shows 9h34
